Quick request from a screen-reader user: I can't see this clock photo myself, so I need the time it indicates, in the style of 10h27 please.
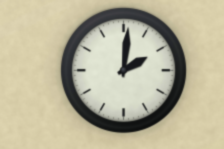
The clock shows 2h01
